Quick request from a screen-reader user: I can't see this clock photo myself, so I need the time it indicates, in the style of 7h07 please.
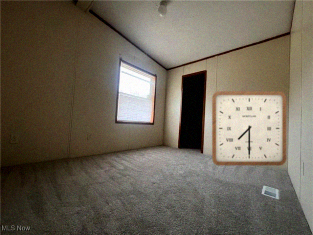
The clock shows 7h30
